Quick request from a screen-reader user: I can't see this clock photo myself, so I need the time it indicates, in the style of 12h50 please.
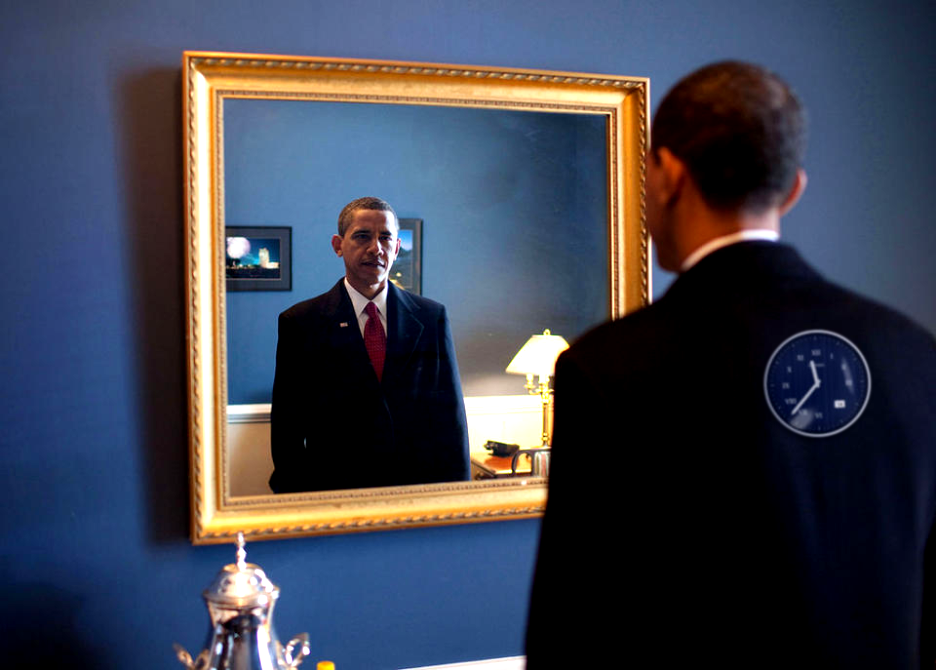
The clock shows 11h37
